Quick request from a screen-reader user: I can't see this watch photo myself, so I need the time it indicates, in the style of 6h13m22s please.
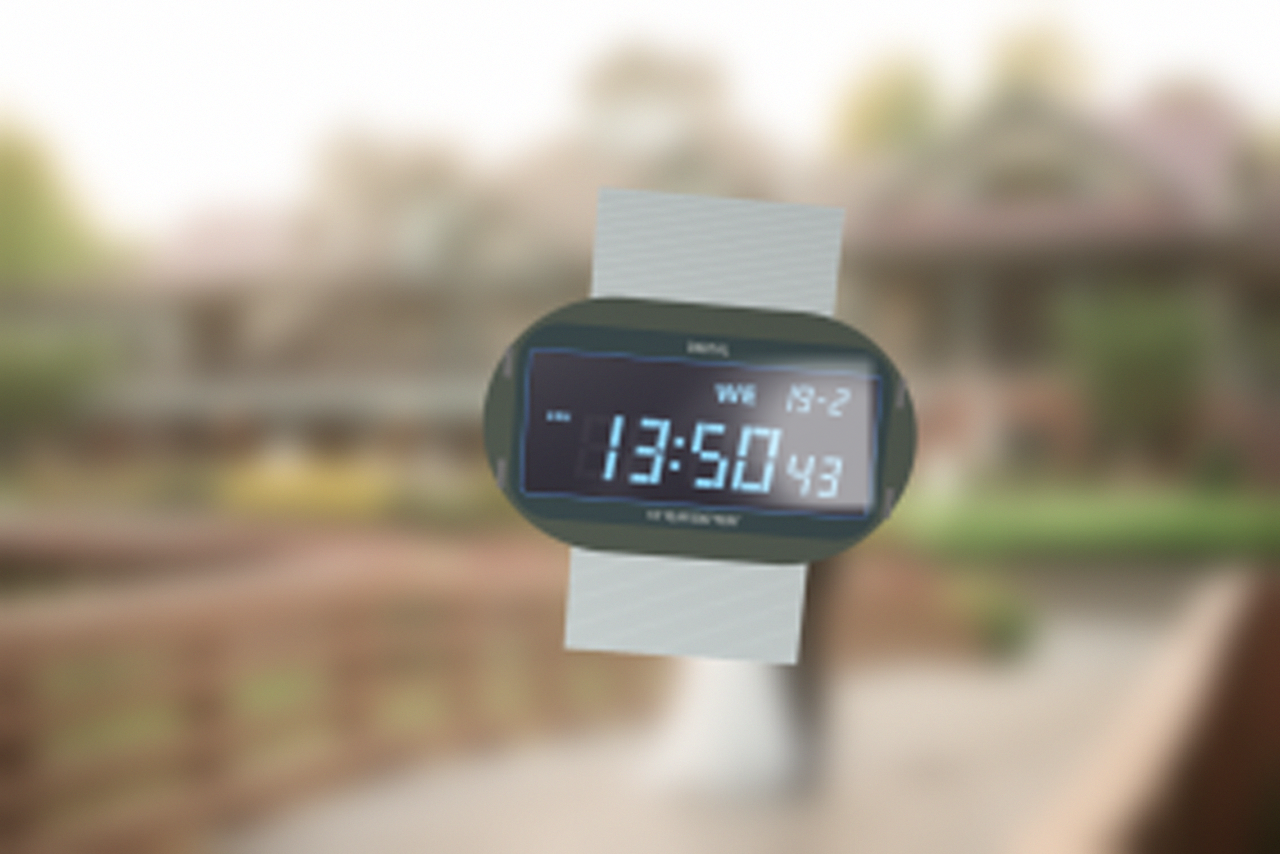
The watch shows 13h50m43s
